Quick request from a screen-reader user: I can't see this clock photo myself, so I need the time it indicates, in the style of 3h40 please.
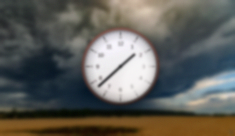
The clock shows 1h38
